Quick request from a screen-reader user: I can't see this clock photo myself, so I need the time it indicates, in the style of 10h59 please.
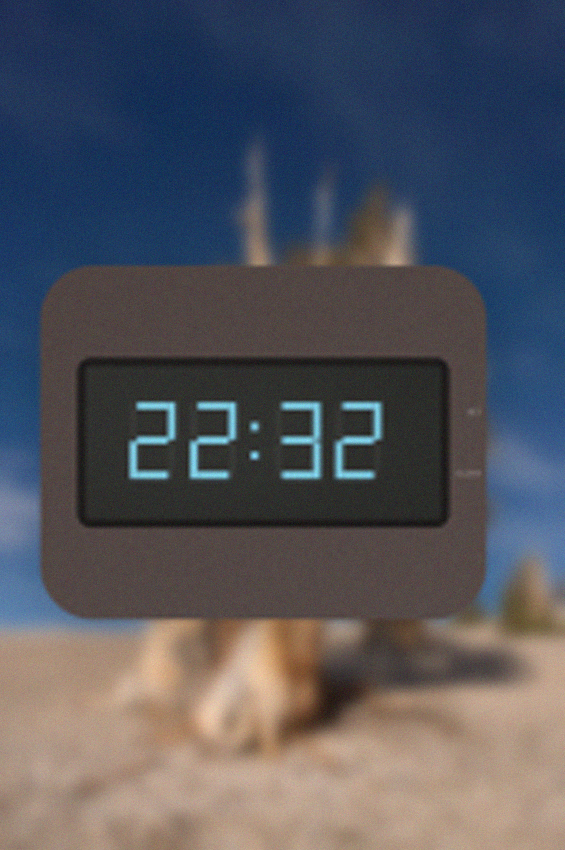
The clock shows 22h32
